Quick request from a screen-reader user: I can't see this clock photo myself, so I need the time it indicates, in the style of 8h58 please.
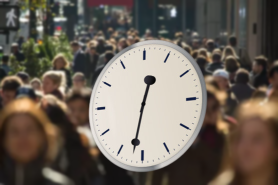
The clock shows 12h32
